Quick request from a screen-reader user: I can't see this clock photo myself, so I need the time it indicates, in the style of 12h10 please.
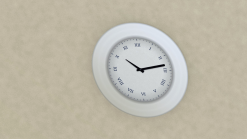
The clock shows 10h13
